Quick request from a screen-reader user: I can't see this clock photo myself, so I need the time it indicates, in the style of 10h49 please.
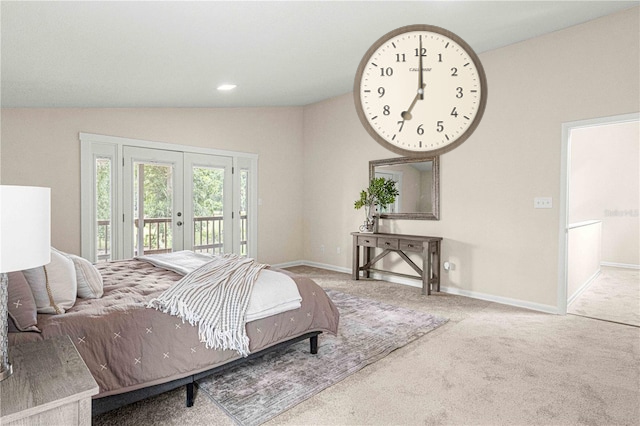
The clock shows 7h00
